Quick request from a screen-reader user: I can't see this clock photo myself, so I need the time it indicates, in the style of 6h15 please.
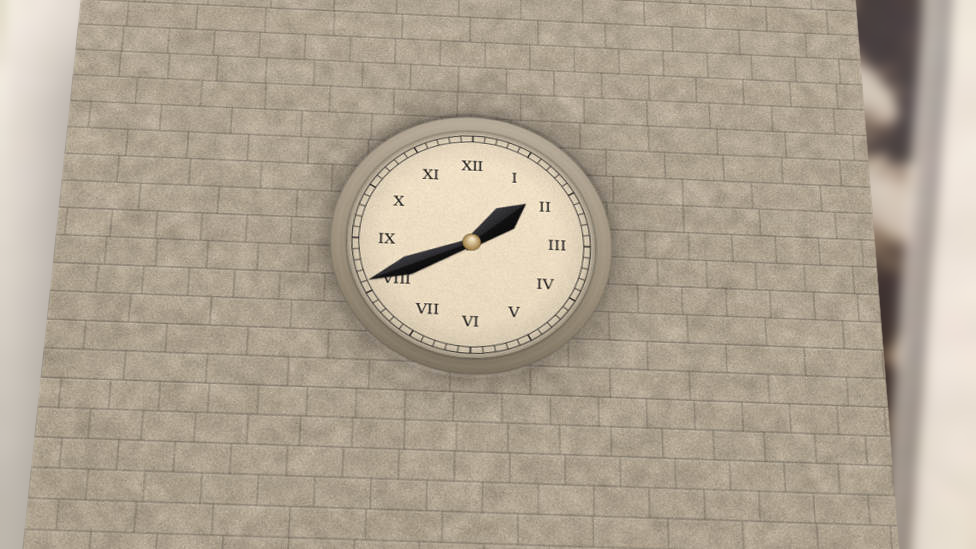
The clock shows 1h41
